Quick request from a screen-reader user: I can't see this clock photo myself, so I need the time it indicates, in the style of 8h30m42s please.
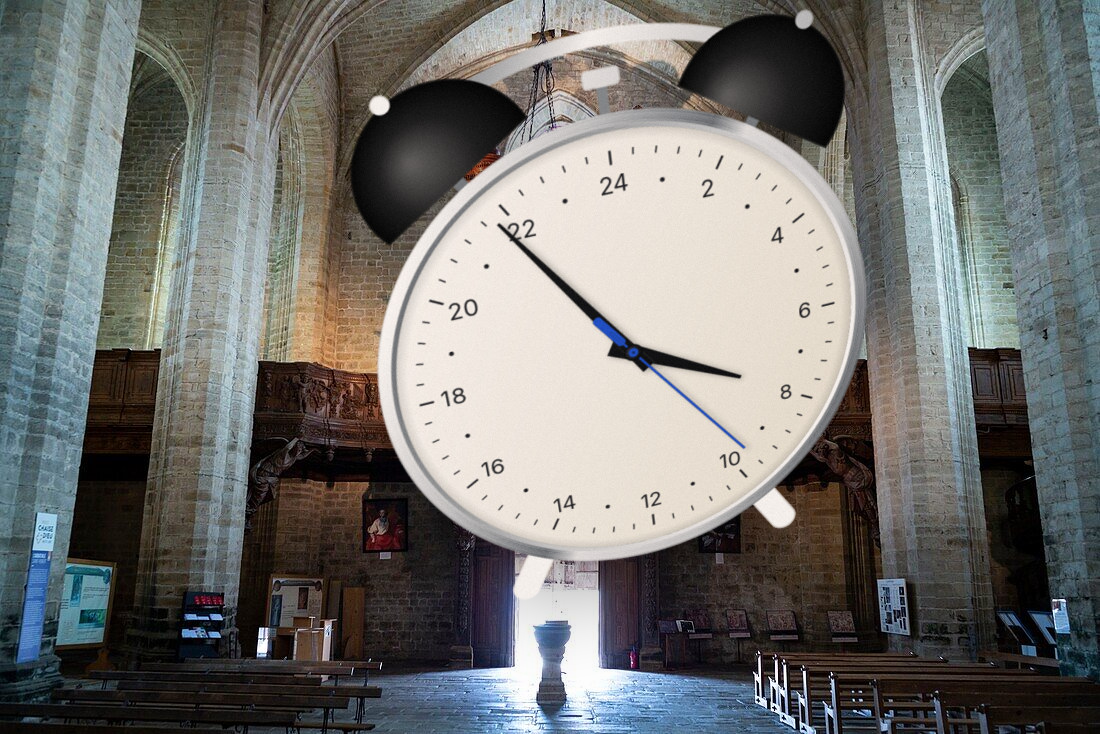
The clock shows 7h54m24s
